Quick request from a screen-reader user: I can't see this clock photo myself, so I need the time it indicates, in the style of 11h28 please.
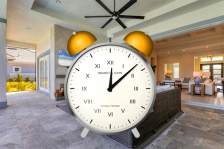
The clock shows 12h08
